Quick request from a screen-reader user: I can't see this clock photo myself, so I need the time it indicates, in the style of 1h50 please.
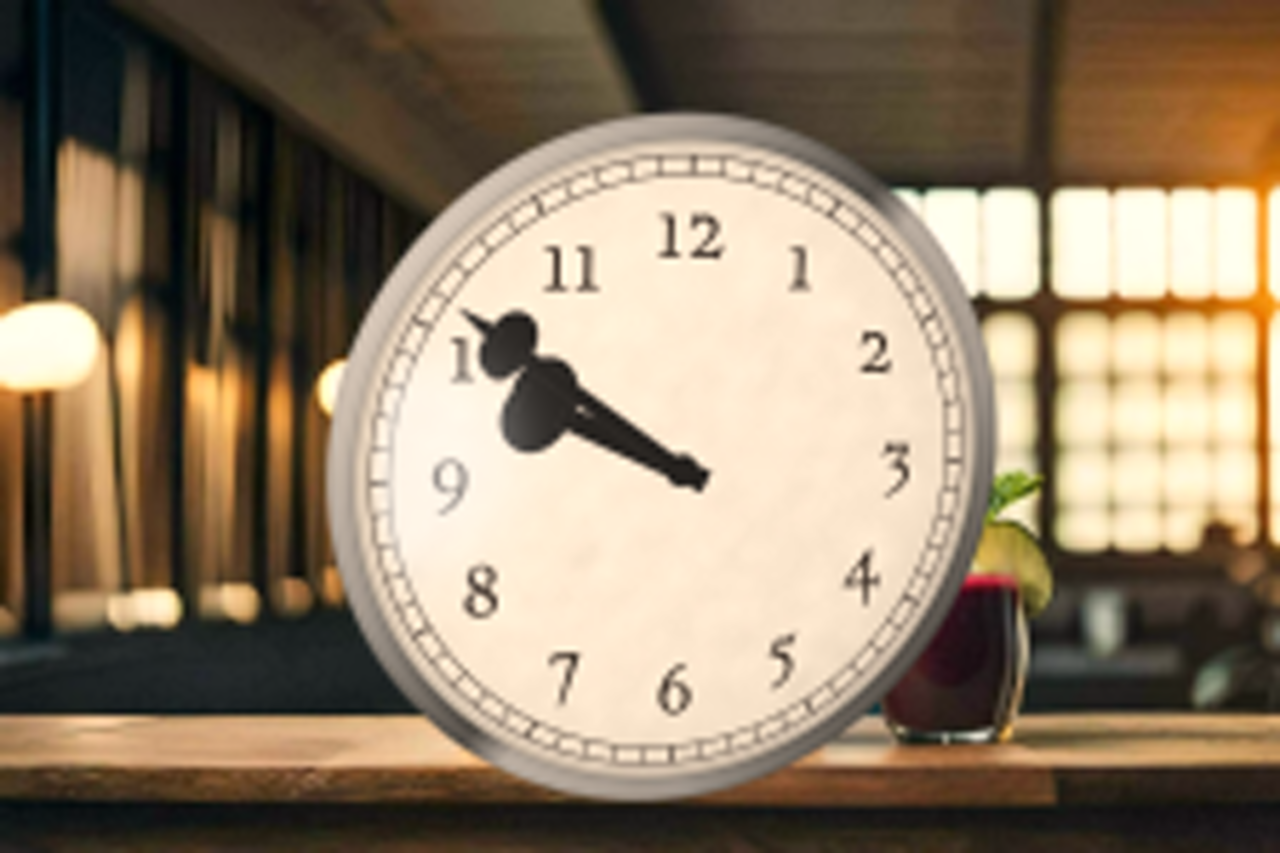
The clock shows 9h51
